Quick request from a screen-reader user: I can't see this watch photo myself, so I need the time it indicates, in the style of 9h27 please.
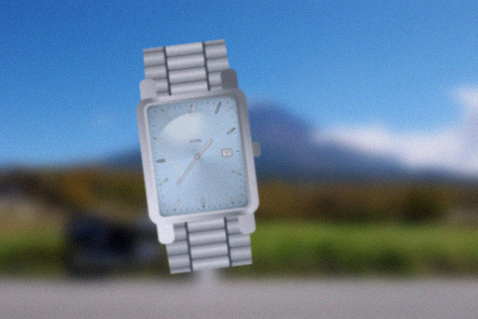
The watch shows 1h37
